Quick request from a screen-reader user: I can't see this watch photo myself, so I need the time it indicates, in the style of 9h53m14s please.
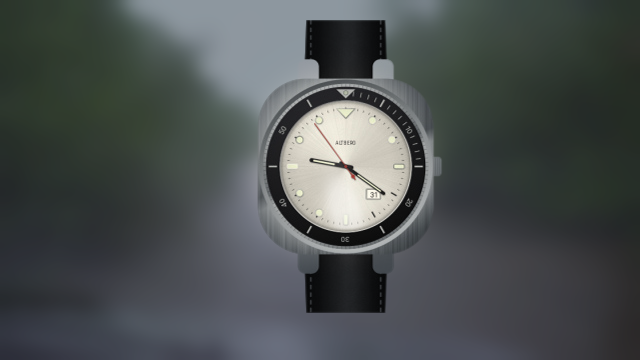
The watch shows 9h20m54s
